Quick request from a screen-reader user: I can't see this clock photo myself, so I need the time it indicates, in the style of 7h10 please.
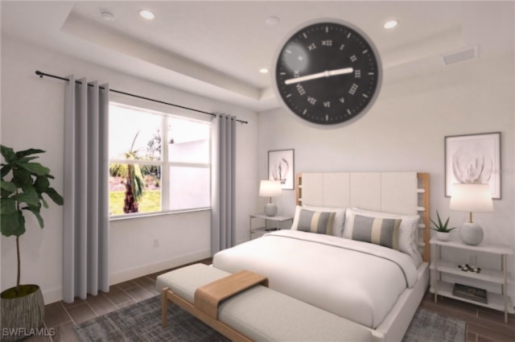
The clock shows 2h43
